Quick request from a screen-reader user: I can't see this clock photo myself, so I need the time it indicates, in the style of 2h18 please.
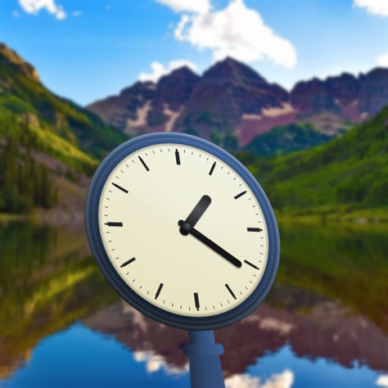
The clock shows 1h21
